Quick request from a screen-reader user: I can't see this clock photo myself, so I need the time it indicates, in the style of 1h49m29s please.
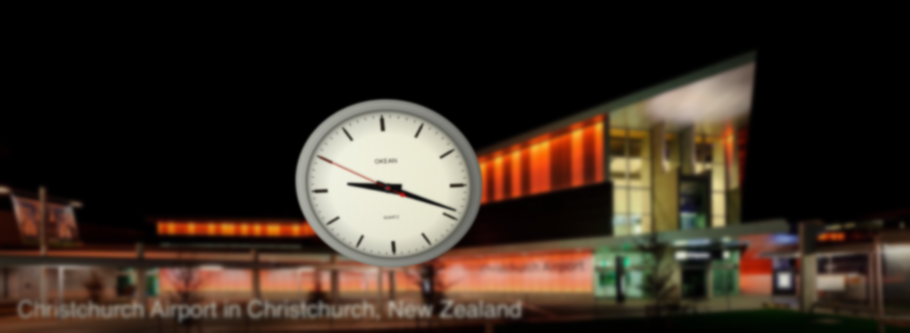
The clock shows 9h18m50s
